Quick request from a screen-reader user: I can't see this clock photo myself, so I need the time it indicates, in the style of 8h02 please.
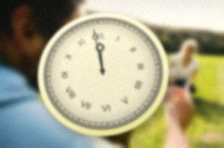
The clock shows 11h59
